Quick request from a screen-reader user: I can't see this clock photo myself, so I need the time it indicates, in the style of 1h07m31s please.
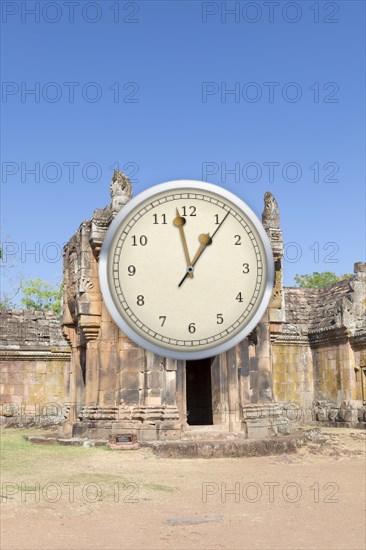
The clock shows 12h58m06s
